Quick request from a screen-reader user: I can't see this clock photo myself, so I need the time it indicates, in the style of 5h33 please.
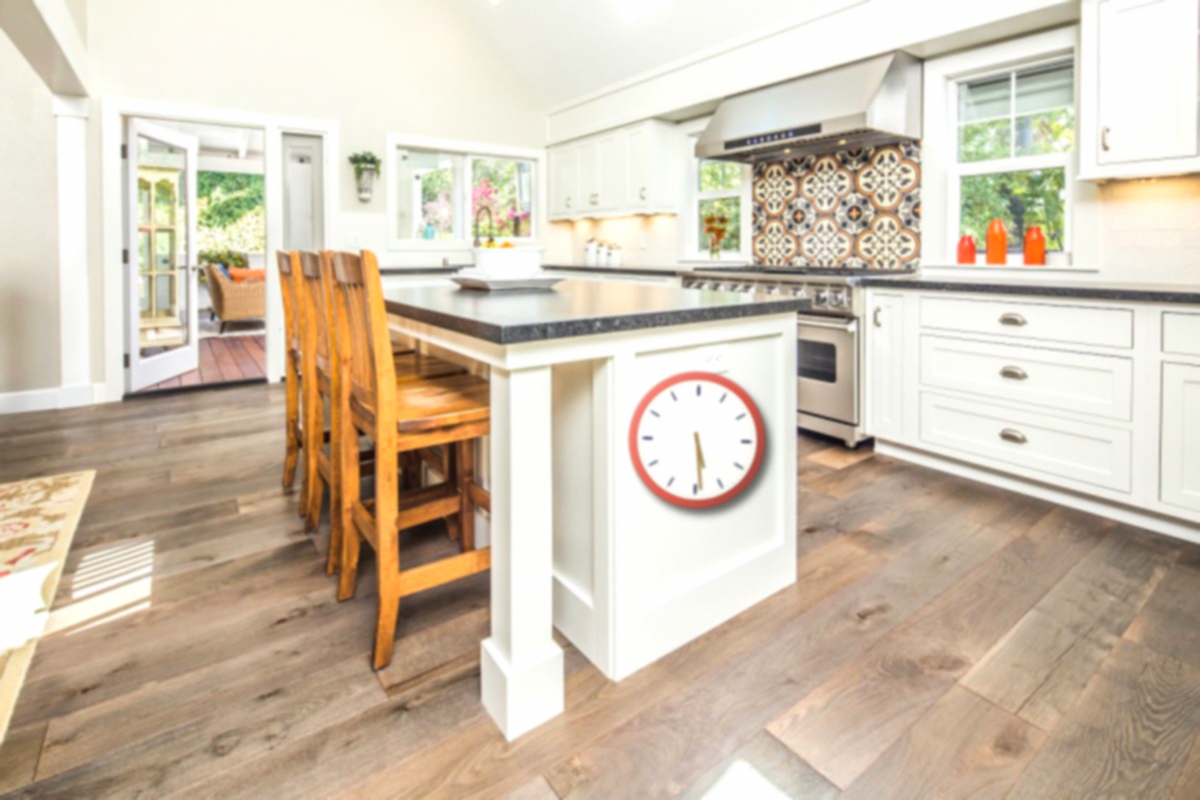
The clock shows 5h29
